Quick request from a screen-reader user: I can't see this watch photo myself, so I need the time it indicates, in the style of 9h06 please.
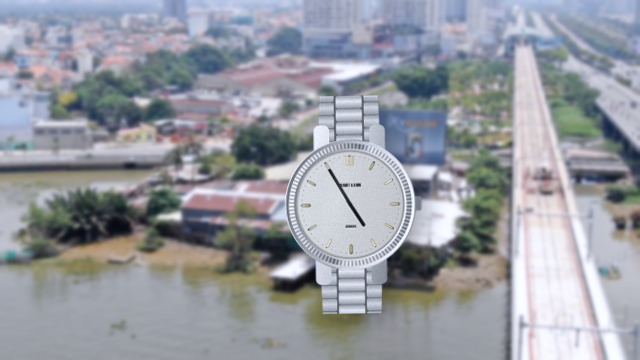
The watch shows 4h55
